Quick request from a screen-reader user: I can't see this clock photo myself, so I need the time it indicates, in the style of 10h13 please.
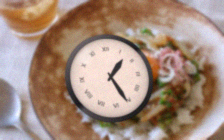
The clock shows 1h26
